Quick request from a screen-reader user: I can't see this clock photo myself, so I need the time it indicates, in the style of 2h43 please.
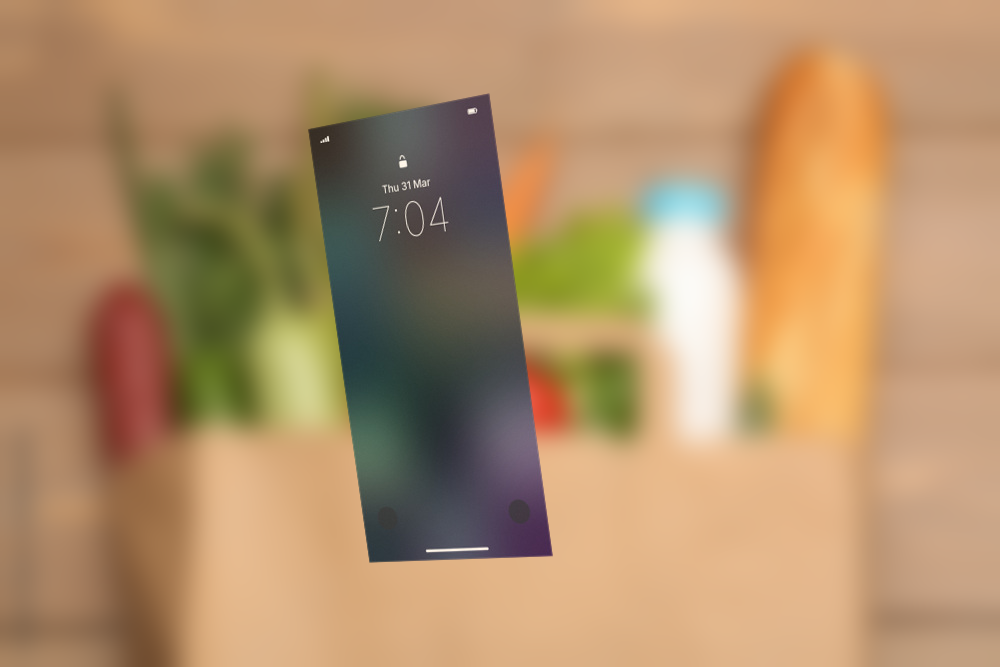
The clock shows 7h04
